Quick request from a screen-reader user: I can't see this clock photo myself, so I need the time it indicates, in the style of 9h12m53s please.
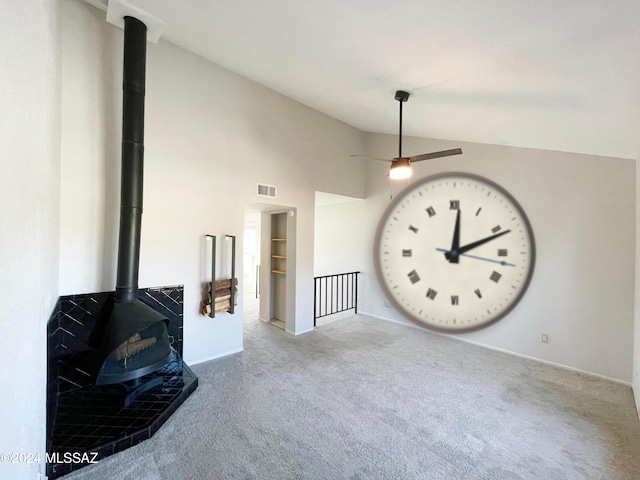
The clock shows 12h11m17s
